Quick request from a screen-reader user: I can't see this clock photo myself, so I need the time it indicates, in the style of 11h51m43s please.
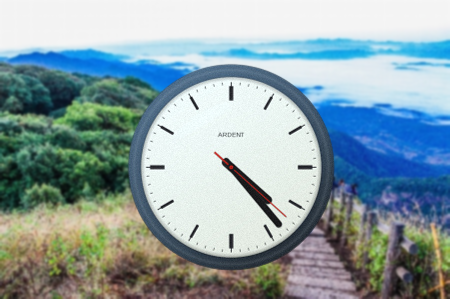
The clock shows 4h23m22s
